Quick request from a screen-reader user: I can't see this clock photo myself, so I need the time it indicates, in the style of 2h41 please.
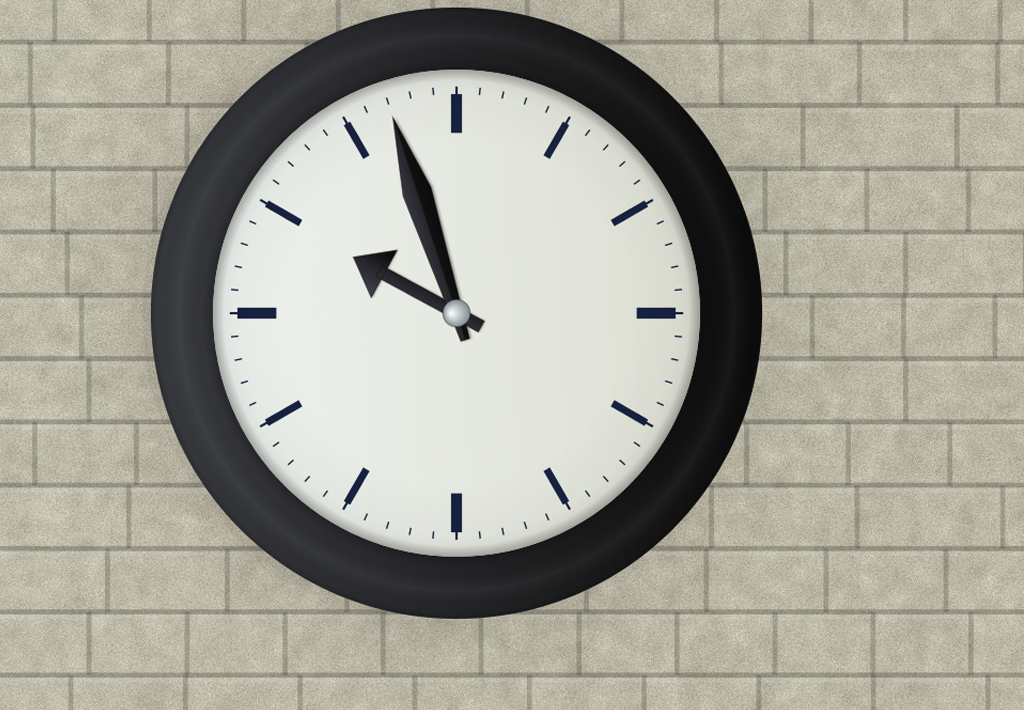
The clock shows 9h57
